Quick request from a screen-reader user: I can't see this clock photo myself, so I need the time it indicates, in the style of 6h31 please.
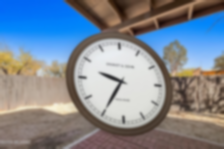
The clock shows 9h35
